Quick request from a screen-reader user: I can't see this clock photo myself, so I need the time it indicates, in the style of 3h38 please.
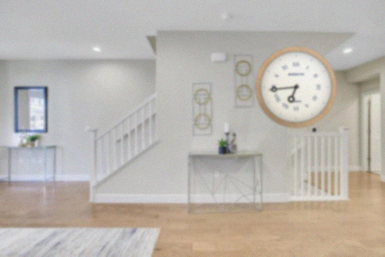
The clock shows 6h44
